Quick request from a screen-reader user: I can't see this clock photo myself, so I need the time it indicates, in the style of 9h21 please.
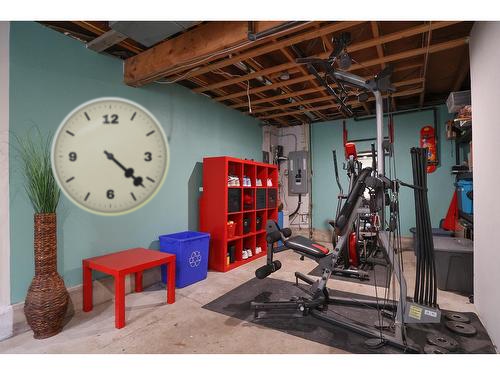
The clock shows 4h22
